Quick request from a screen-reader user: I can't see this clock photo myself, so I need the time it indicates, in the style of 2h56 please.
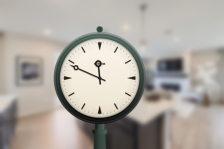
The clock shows 11h49
